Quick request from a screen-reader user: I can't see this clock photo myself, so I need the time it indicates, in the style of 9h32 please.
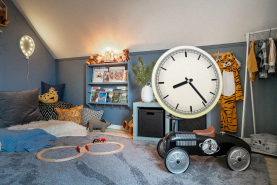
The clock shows 8h24
